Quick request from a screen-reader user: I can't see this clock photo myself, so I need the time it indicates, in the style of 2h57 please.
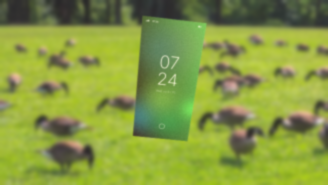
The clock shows 7h24
